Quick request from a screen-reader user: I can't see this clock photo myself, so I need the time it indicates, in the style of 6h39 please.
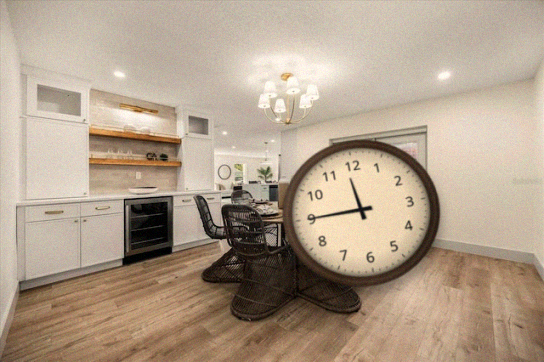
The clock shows 11h45
